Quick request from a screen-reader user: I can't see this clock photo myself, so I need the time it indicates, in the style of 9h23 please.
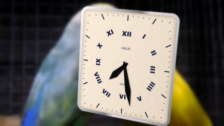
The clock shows 7h28
